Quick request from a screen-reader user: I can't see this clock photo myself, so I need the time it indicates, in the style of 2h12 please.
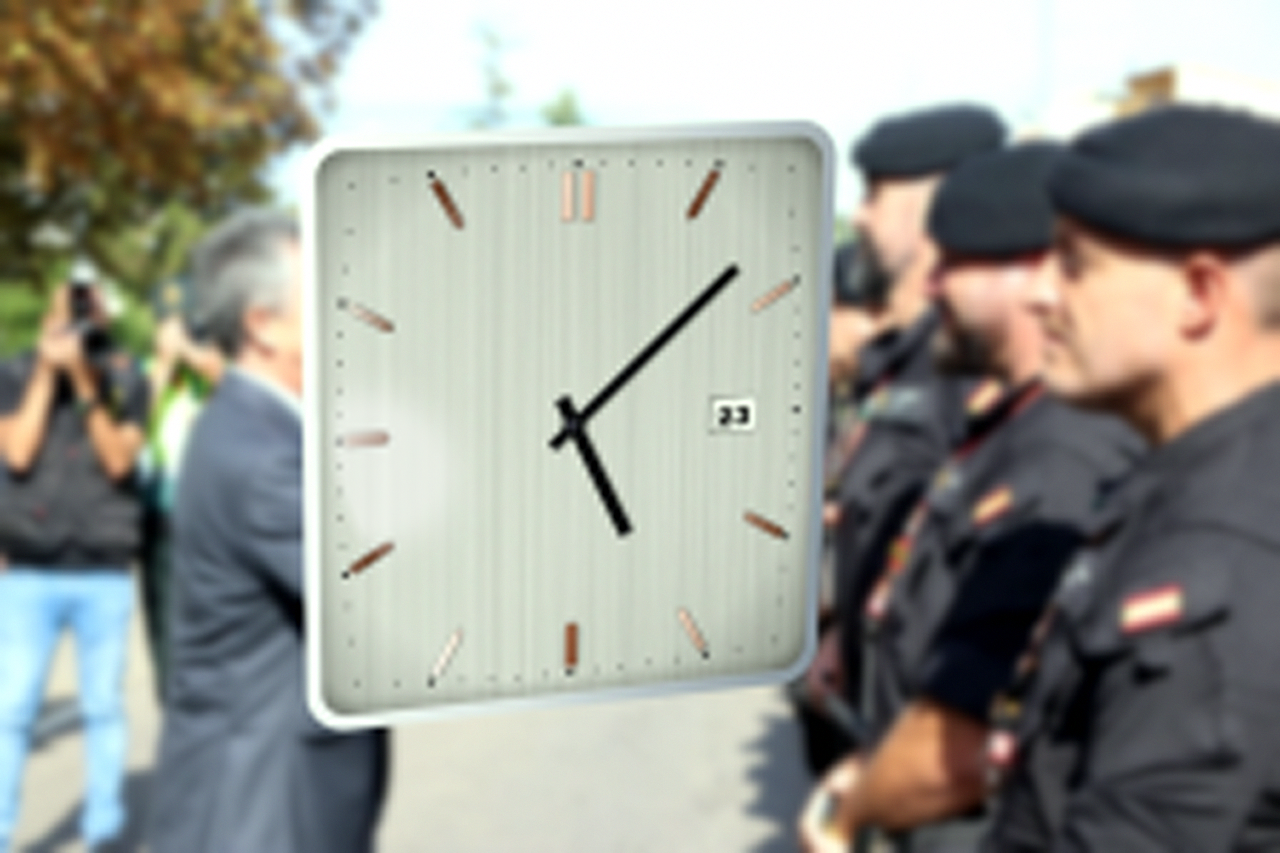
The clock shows 5h08
